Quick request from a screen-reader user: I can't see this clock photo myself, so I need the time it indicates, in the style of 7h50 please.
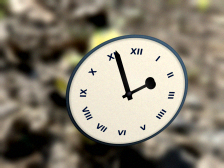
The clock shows 1h56
